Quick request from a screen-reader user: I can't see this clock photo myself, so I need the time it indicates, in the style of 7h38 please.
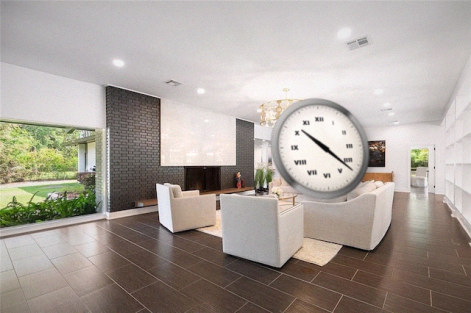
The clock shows 10h22
